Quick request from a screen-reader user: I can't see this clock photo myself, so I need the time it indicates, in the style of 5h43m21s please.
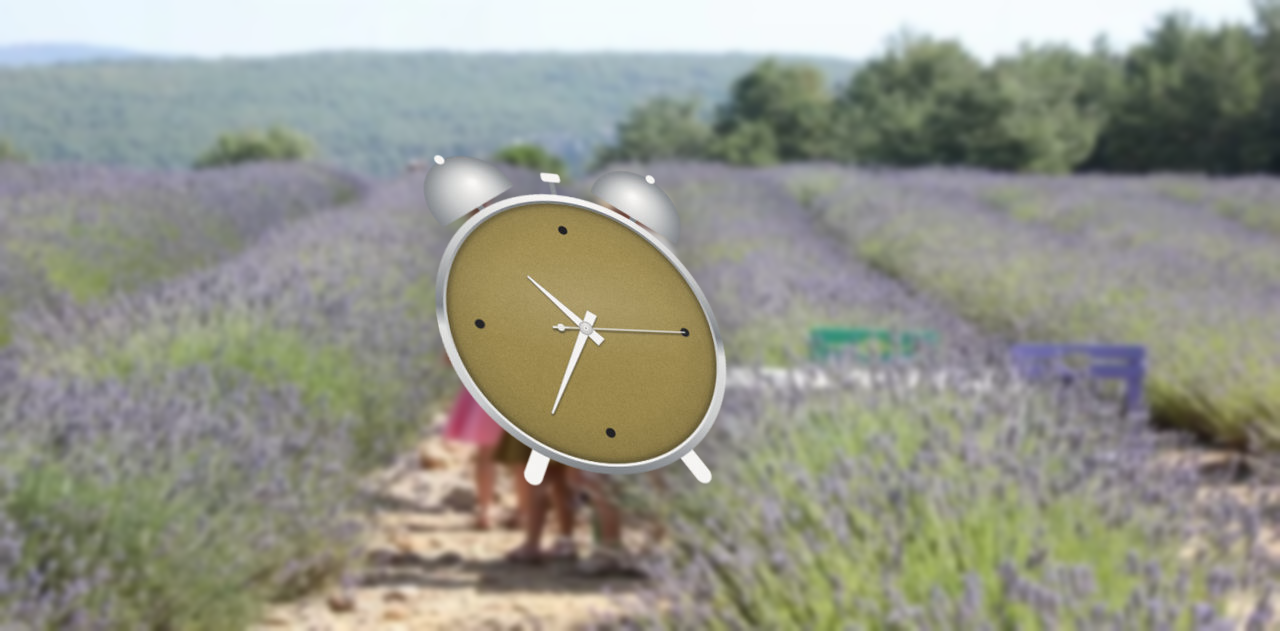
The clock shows 10h35m15s
